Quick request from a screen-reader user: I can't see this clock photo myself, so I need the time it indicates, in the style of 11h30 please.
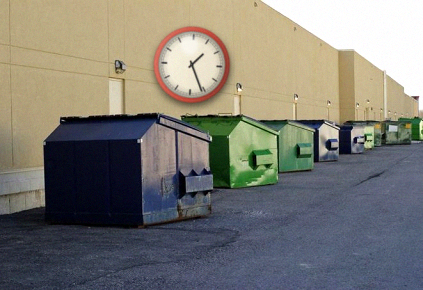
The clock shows 1h26
